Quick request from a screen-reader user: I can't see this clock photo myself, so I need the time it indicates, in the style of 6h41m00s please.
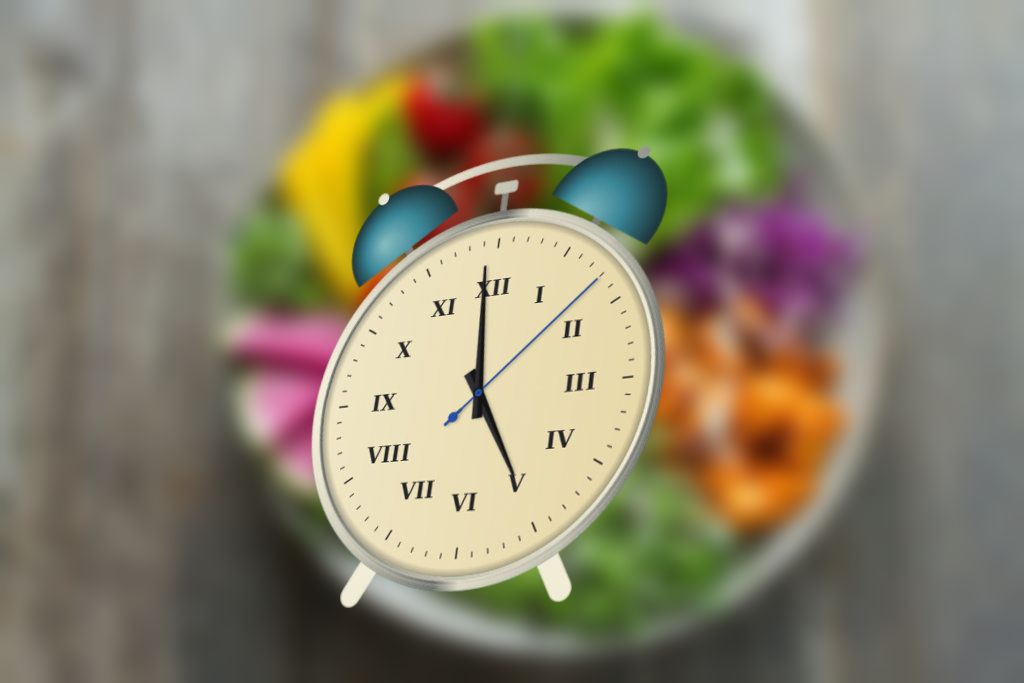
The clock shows 4h59m08s
